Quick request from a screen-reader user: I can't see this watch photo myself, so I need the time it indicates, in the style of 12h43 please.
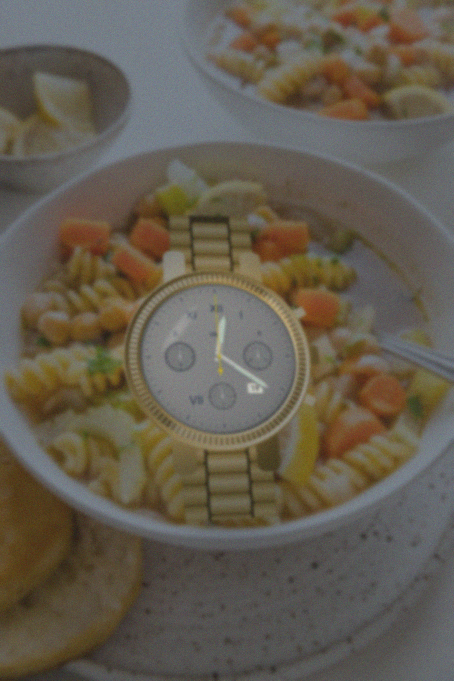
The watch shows 12h21
